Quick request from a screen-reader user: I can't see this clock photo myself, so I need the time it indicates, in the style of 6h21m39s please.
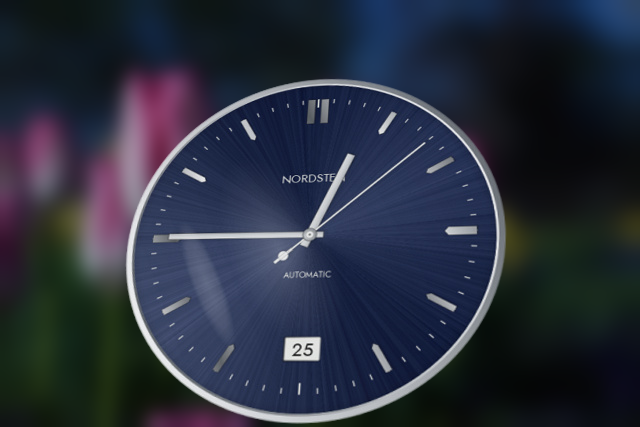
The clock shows 12h45m08s
